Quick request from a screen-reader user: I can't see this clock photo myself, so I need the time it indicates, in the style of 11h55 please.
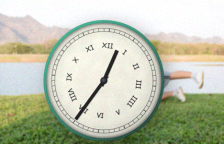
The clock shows 12h35
